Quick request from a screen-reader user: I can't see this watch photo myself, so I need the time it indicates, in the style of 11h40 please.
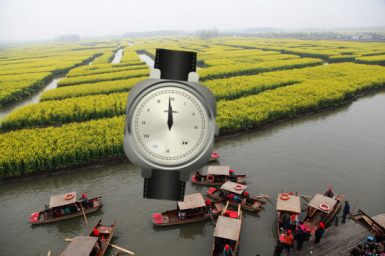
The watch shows 11h59
